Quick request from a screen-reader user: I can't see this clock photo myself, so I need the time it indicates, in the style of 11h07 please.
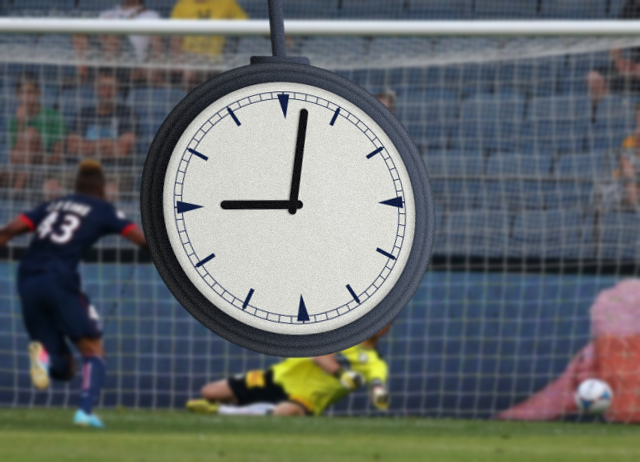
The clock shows 9h02
